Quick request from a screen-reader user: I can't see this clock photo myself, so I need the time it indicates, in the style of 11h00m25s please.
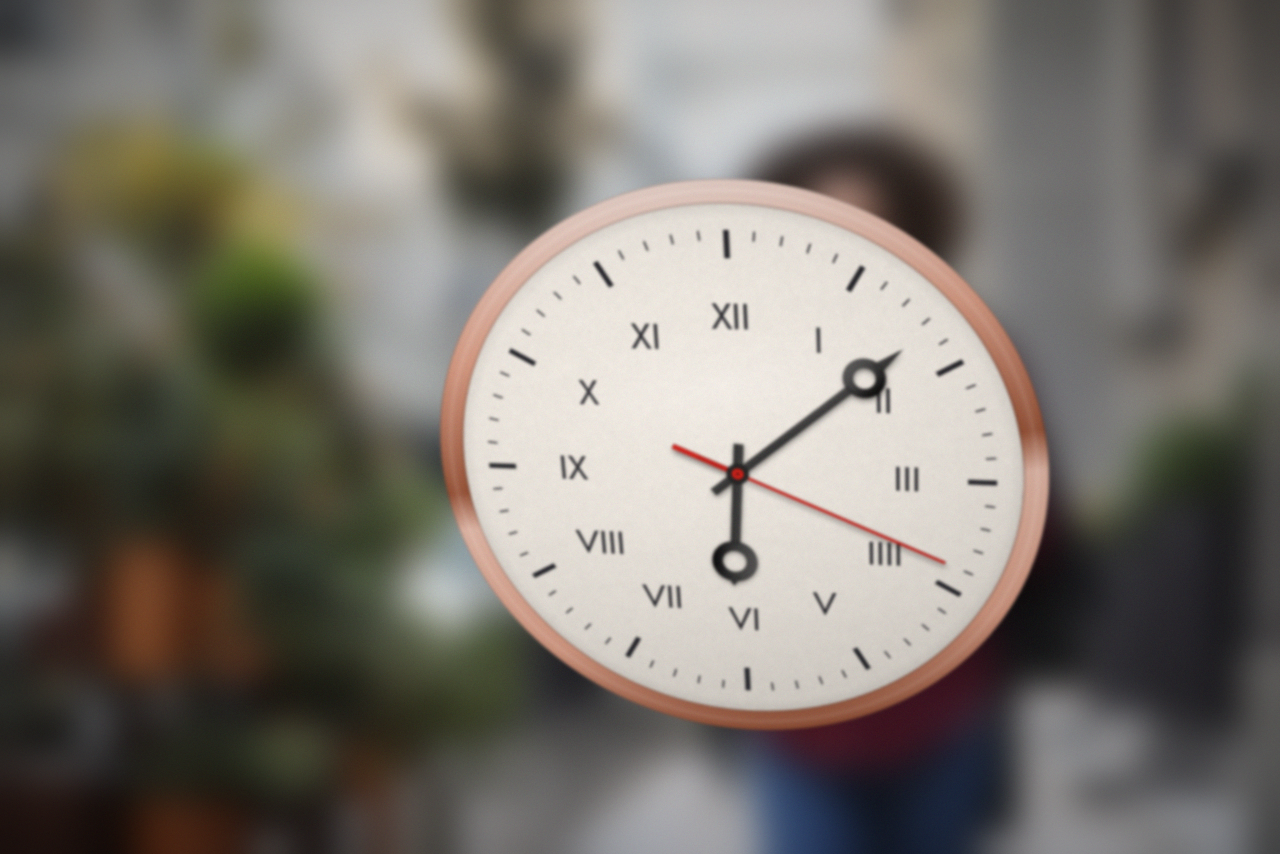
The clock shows 6h08m19s
